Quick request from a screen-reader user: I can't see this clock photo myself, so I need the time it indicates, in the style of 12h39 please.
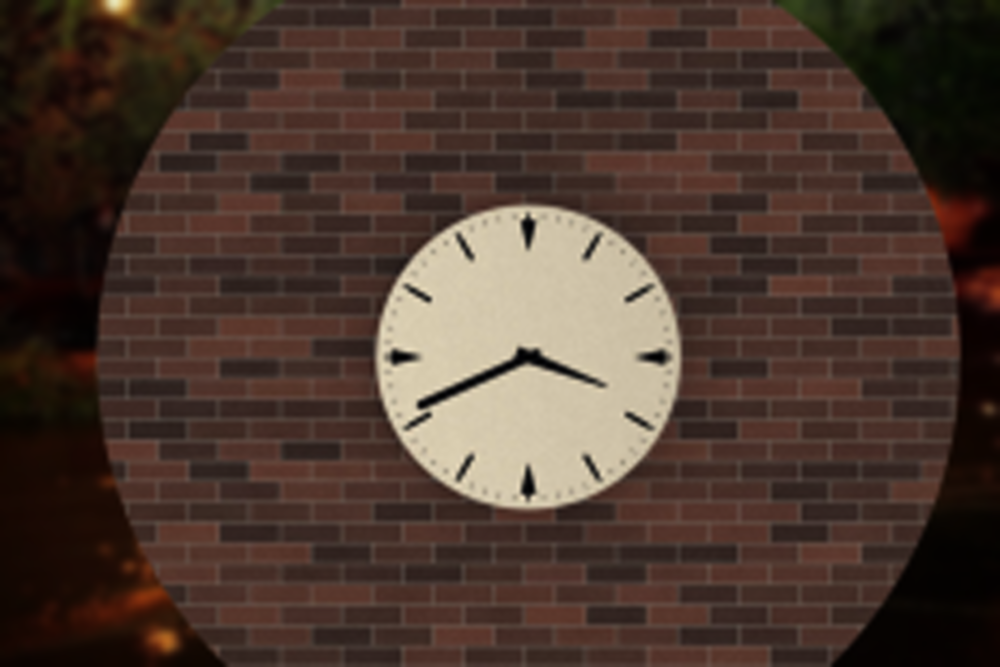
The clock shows 3h41
